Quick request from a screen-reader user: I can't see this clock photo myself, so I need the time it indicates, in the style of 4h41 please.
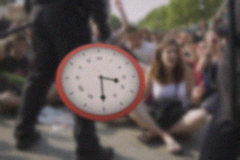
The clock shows 3h30
